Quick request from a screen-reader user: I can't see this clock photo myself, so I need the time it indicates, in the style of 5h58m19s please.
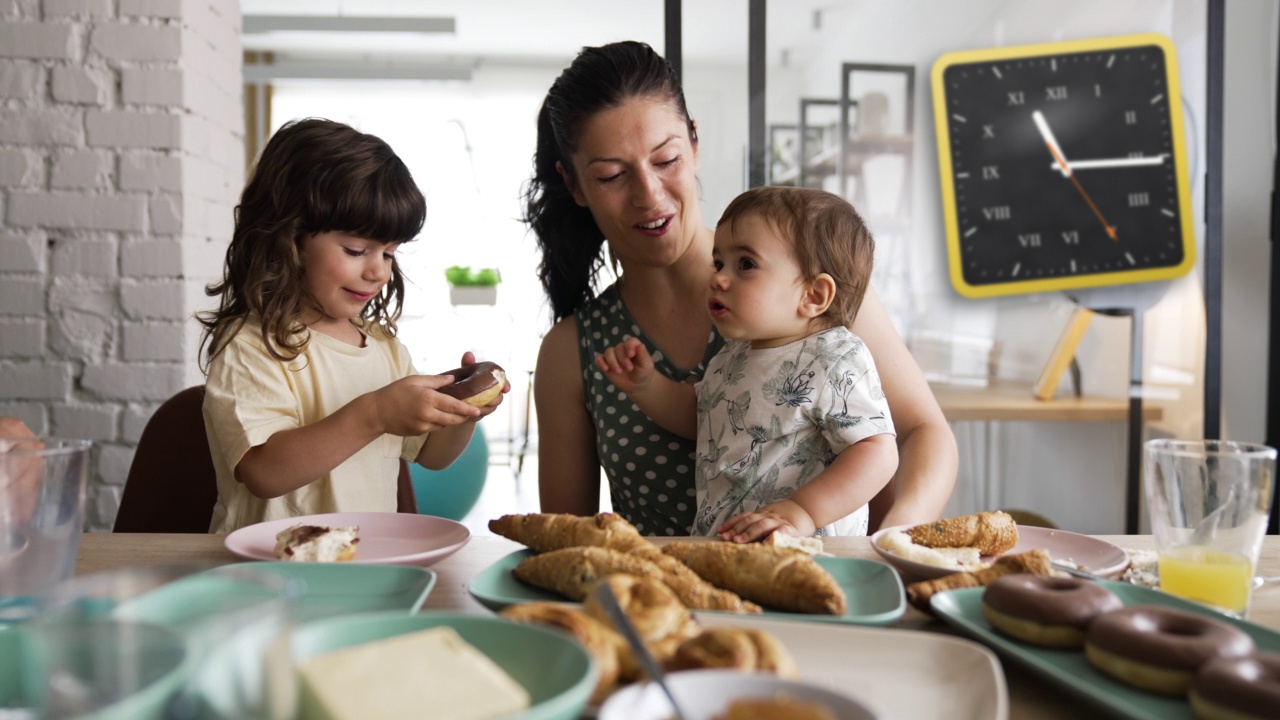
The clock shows 11h15m25s
